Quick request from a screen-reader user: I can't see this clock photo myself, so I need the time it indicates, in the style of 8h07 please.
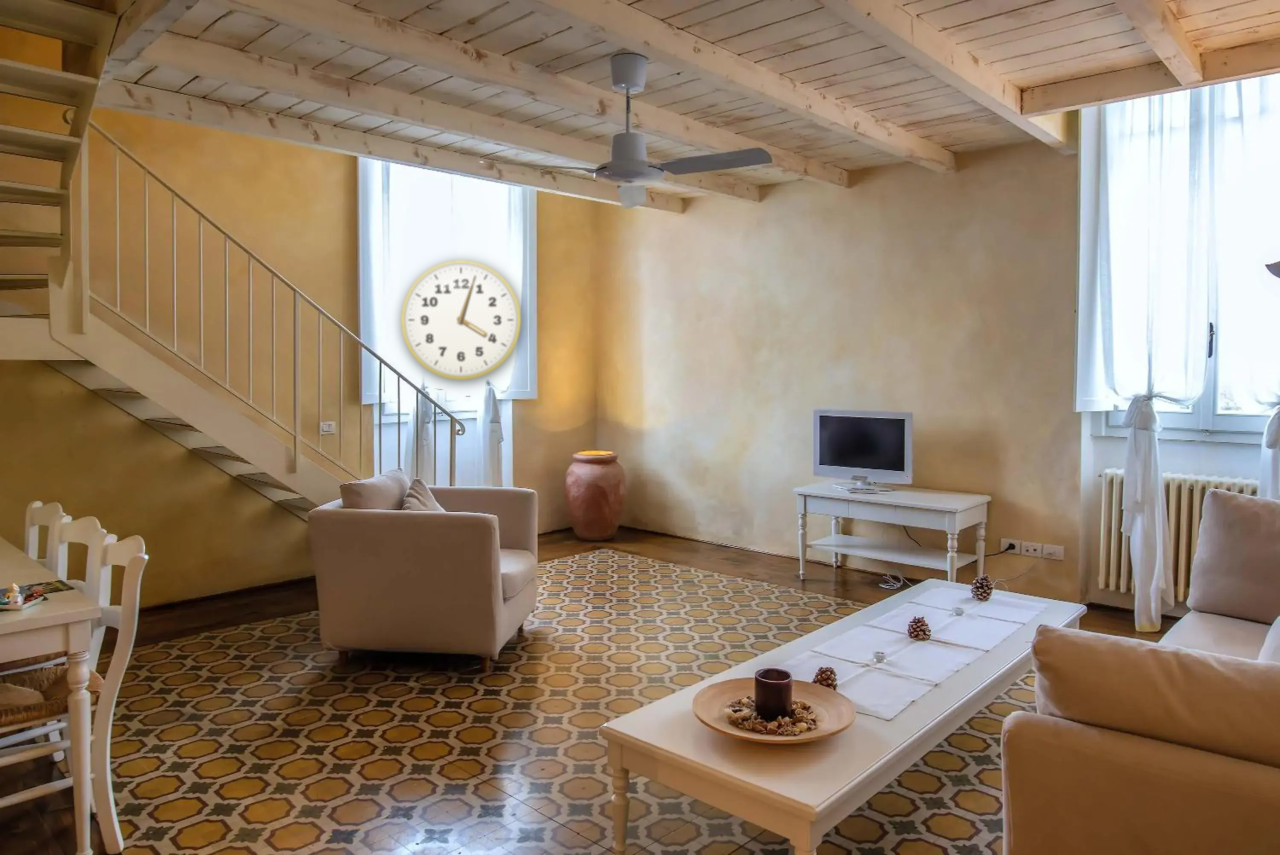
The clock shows 4h03
